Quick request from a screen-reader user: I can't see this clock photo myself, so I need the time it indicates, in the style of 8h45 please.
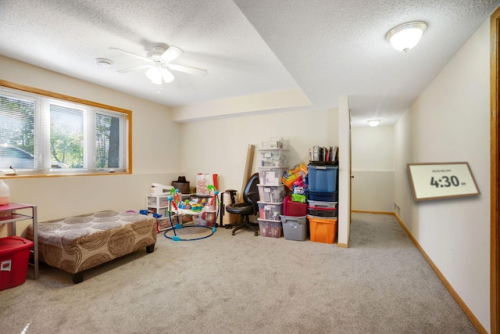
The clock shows 4h30
